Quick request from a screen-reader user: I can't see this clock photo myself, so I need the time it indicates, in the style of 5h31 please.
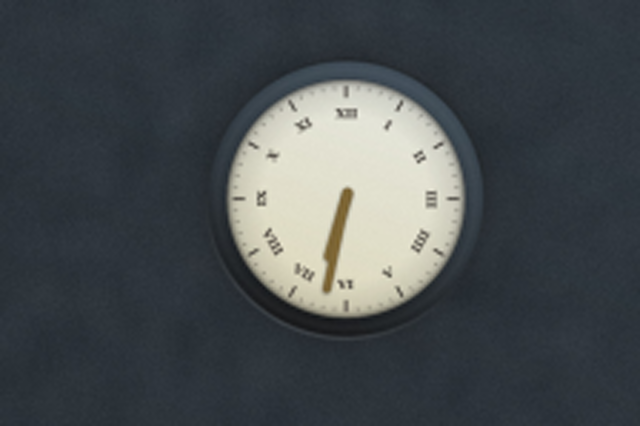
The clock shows 6h32
